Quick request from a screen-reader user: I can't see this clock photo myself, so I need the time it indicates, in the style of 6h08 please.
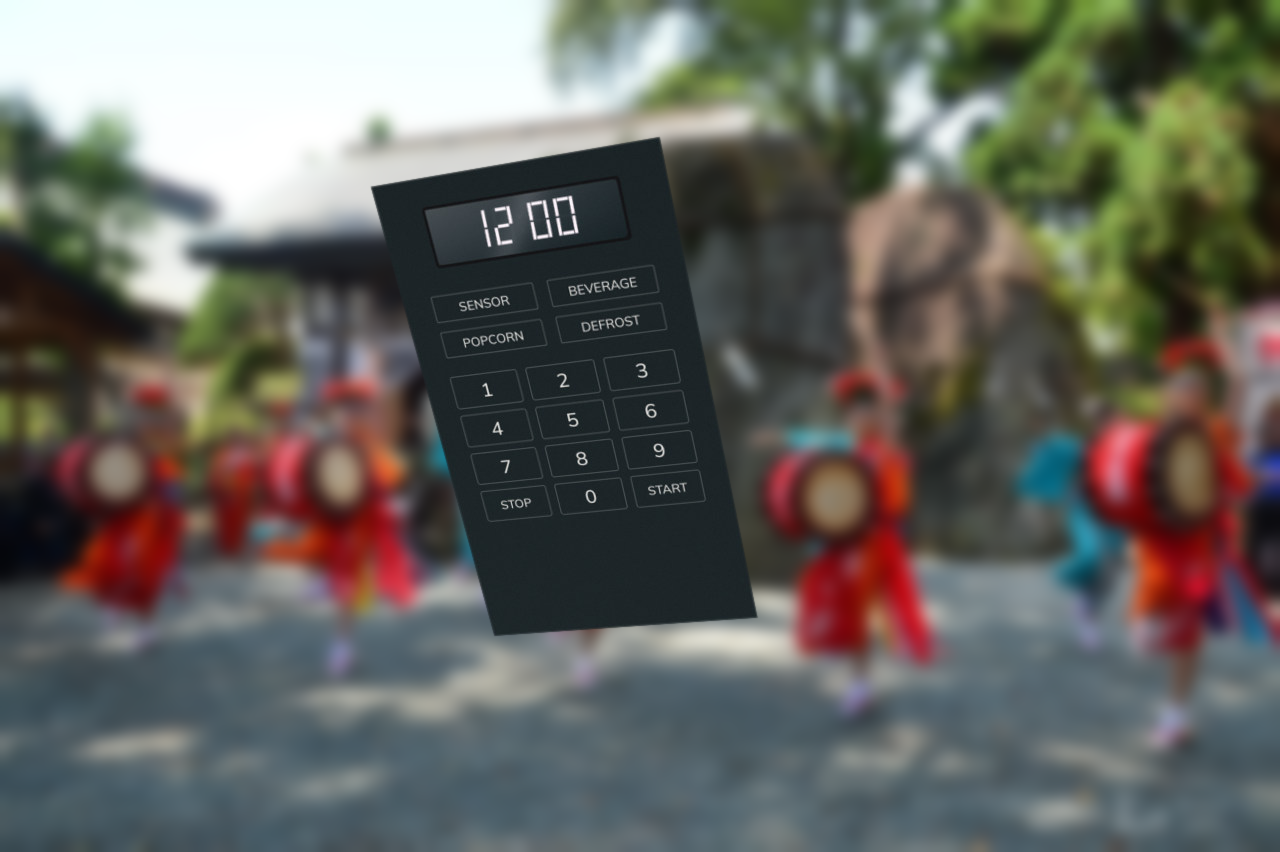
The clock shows 12h00
